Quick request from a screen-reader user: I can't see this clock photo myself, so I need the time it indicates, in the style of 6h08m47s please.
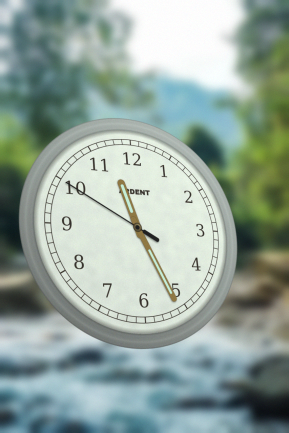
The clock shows 11h25m50s
